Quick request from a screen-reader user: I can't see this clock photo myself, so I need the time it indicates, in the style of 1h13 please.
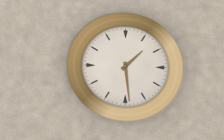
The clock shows 1h29
